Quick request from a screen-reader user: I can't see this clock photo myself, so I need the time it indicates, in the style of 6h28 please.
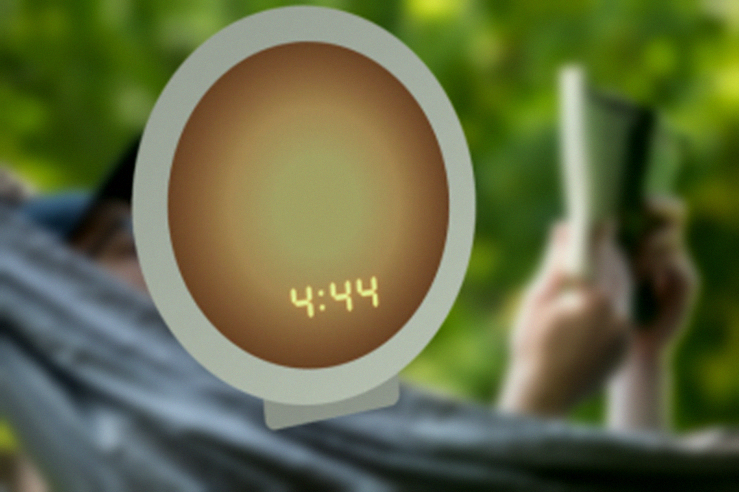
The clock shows 4h44
